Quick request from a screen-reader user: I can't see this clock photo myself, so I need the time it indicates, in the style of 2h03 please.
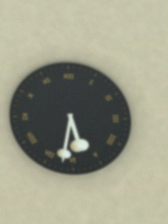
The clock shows 5h32
